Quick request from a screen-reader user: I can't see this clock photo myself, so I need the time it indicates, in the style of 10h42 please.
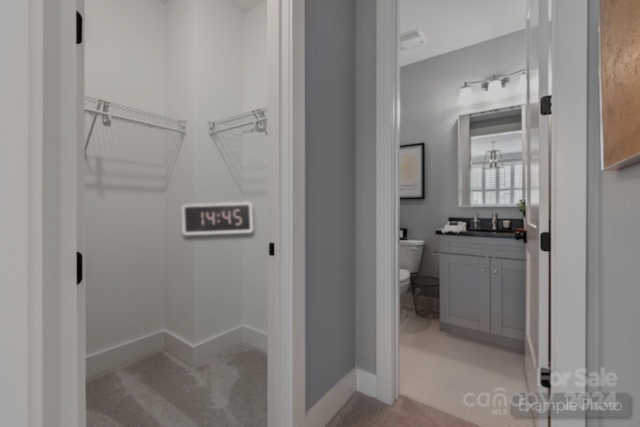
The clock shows 14h45
